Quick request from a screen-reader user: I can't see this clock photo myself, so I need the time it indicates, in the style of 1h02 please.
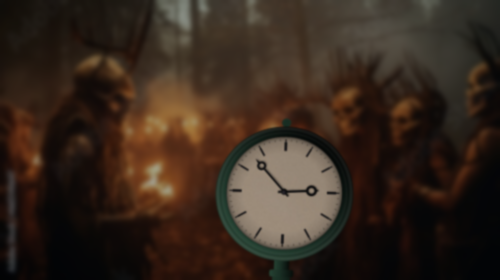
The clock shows 2h53
